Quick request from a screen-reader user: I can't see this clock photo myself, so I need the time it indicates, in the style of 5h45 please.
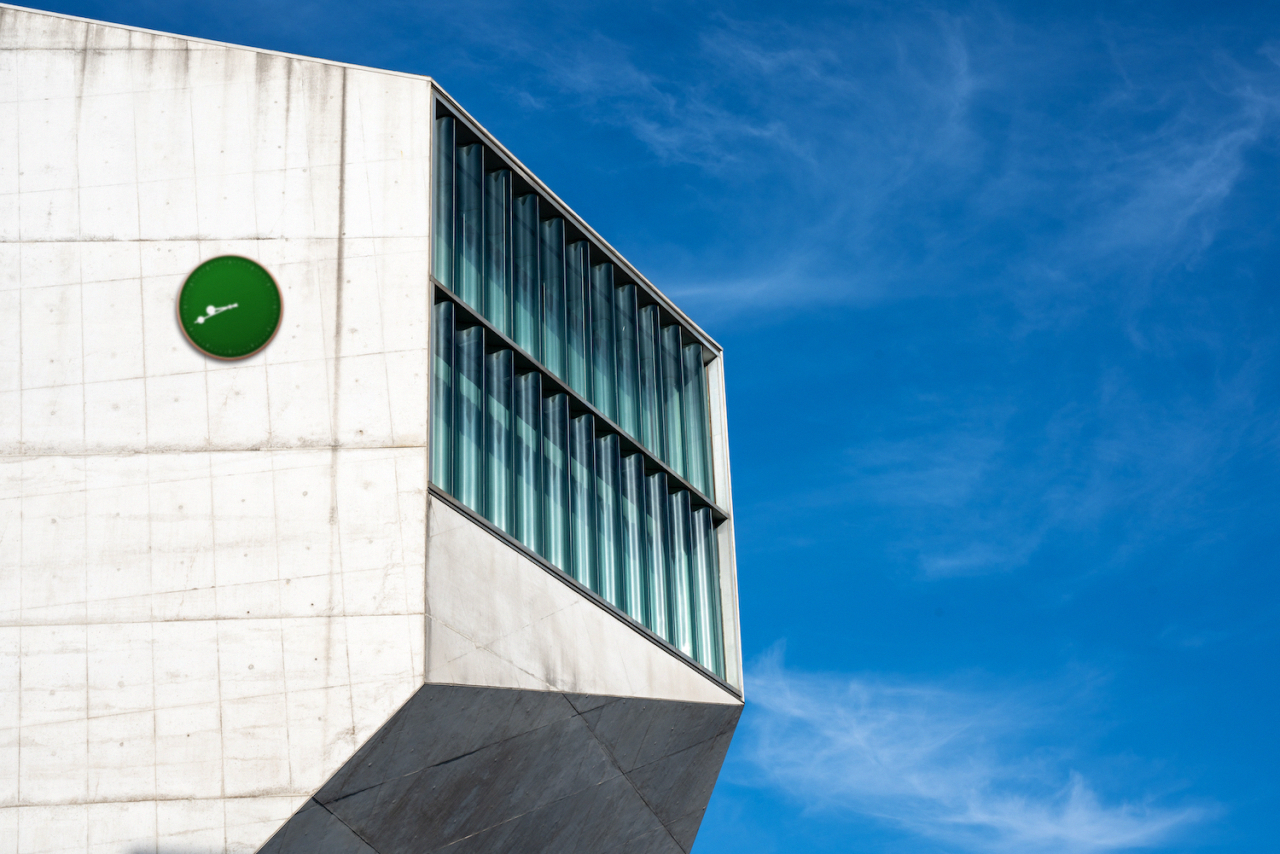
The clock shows 8h41
